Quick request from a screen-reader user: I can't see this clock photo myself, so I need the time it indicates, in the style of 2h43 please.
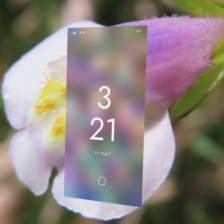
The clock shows 3h21
